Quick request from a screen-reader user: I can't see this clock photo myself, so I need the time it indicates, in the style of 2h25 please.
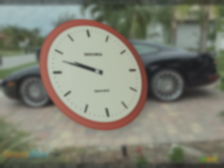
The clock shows 9h48
